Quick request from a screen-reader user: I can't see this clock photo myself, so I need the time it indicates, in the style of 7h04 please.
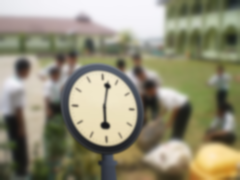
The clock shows 6h02
